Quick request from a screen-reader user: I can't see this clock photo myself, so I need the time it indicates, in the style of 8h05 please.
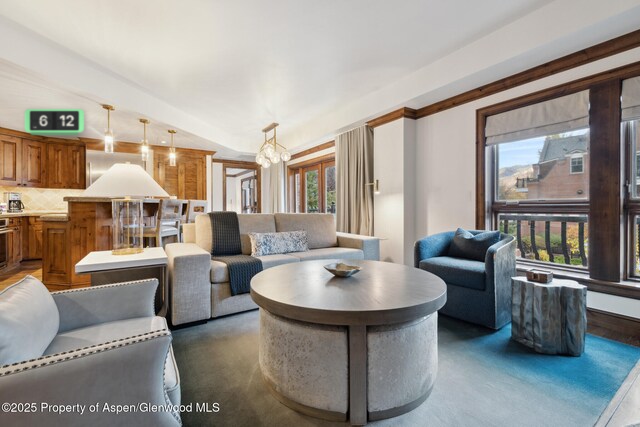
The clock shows 6h12
